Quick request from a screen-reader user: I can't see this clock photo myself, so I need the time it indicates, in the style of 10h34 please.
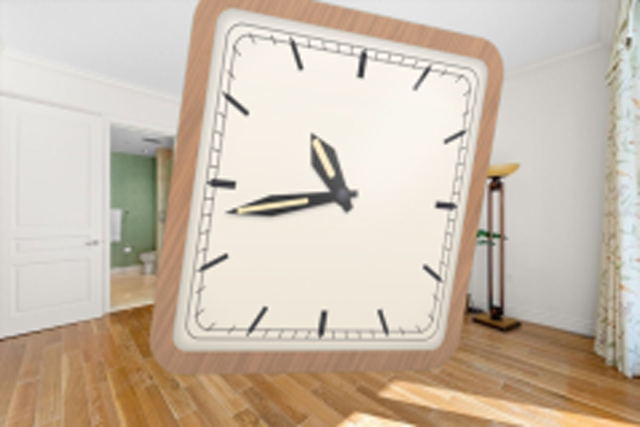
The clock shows 10h43
